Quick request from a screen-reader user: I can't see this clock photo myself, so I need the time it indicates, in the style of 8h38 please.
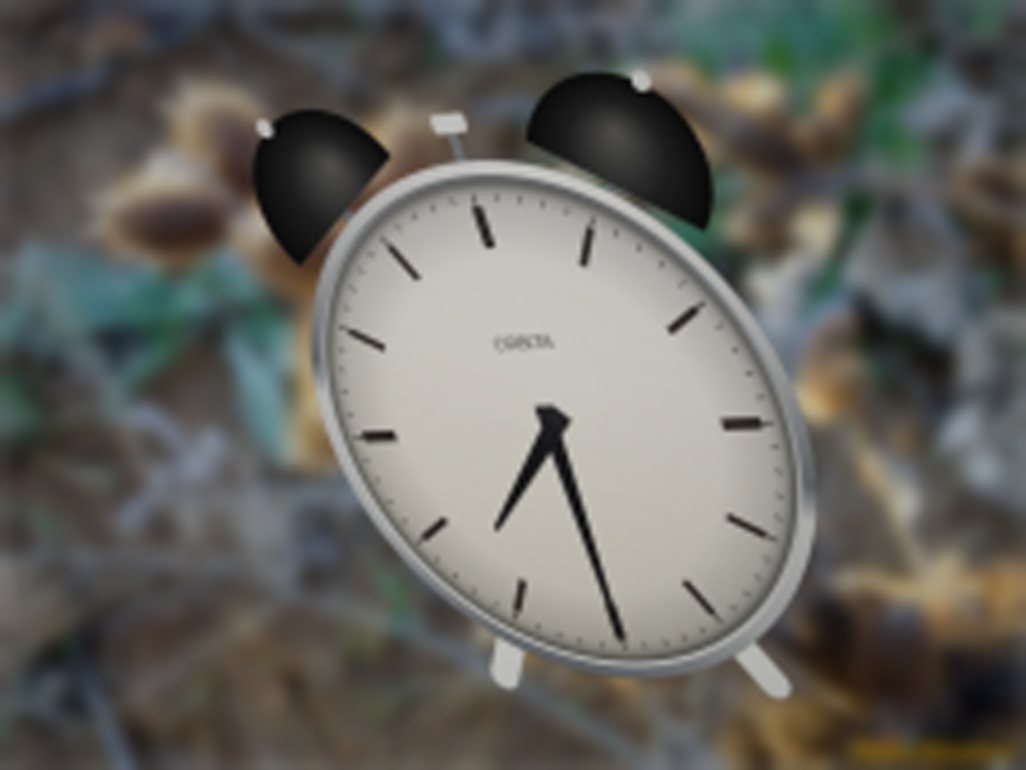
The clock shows 7h30
